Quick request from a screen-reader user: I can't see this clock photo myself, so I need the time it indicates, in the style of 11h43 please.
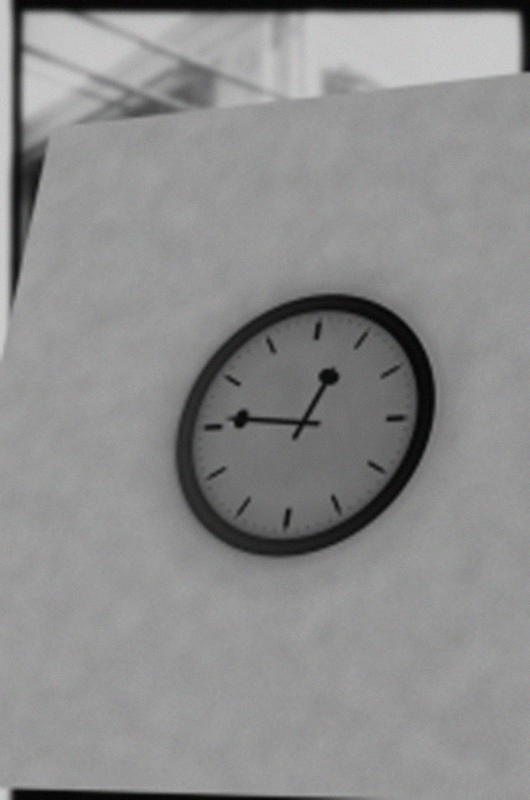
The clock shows 12h46
